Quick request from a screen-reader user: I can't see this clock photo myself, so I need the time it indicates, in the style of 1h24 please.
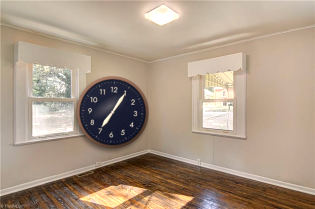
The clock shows 7h05
